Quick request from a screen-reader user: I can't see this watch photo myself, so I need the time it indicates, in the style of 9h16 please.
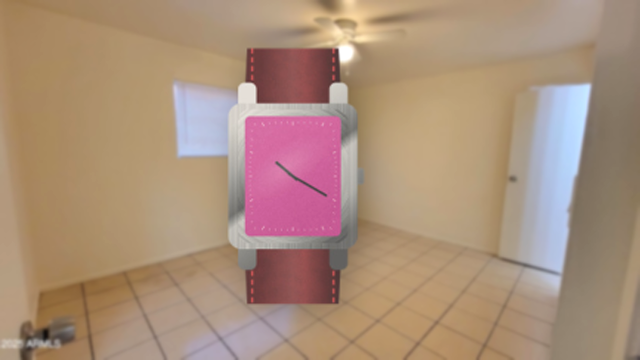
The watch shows 10h20
